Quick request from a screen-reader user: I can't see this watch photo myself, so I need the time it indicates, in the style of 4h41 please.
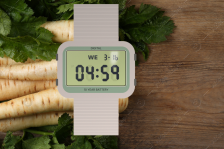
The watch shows 4h59
